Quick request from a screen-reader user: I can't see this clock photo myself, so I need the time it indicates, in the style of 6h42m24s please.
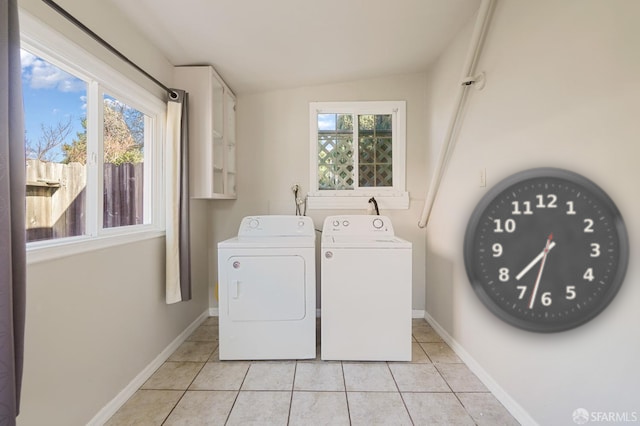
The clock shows 7h32m33s
